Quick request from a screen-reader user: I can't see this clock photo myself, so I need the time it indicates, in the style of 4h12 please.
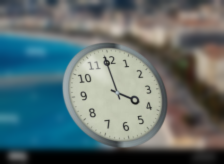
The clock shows 3h59
